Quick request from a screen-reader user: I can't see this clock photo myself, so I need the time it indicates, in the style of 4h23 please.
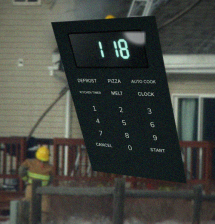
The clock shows 1h18
